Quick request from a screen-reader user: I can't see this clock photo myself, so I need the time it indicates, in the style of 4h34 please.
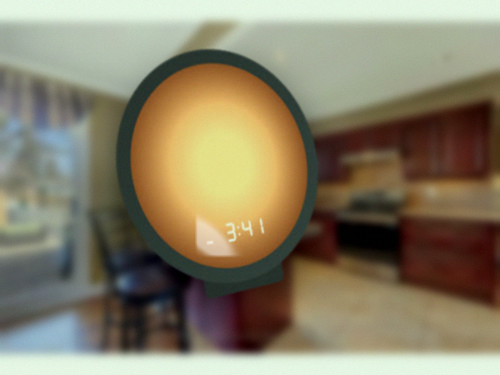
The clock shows 3h41
